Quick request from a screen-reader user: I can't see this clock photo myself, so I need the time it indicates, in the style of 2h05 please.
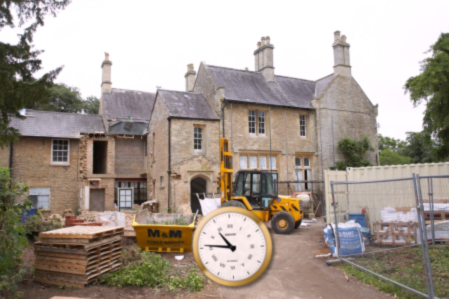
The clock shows 10h46
